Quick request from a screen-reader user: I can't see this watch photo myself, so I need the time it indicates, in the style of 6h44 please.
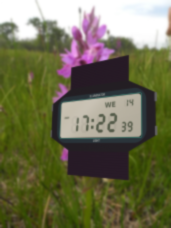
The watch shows 17h22
